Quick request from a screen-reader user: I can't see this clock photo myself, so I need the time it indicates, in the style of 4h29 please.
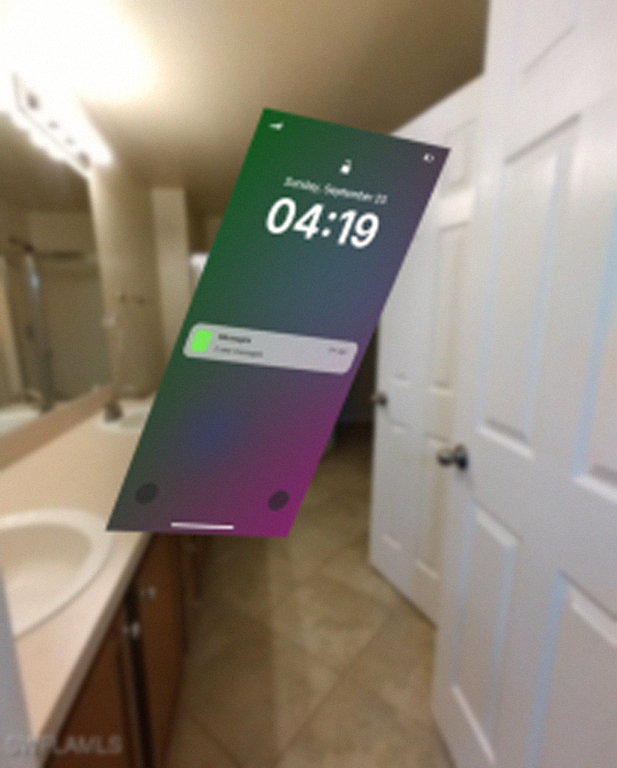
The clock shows 4h19
